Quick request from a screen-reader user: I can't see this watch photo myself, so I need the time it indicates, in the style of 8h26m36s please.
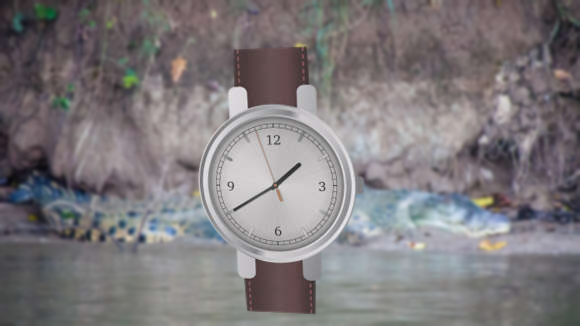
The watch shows 1h39m57s
